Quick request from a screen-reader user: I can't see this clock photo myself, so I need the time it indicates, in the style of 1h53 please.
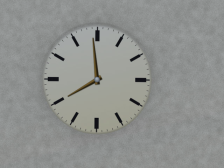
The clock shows 7h59
